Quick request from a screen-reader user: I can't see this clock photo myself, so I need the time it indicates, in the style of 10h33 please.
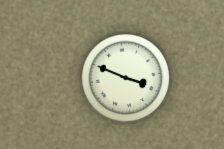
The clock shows 3h50
